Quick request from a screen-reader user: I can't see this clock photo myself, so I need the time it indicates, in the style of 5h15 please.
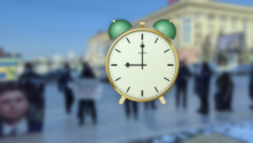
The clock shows 9h00
